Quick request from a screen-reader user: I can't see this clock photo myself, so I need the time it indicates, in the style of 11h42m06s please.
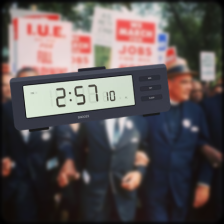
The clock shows 2h57m10s
